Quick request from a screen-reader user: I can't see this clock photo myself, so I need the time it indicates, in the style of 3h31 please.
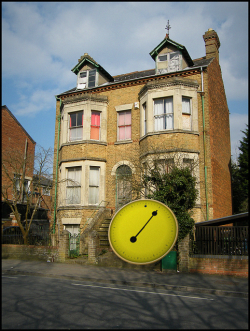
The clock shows 7h05
